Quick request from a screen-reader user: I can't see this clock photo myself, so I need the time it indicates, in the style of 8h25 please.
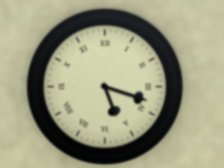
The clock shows 5h18
